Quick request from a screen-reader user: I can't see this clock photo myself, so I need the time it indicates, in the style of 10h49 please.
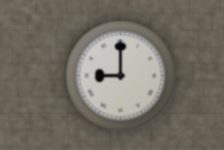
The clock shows 9h00
